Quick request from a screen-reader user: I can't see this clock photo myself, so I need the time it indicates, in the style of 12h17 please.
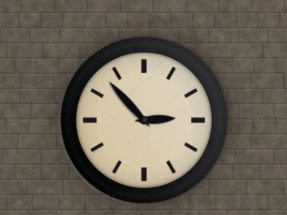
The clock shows 2h53
